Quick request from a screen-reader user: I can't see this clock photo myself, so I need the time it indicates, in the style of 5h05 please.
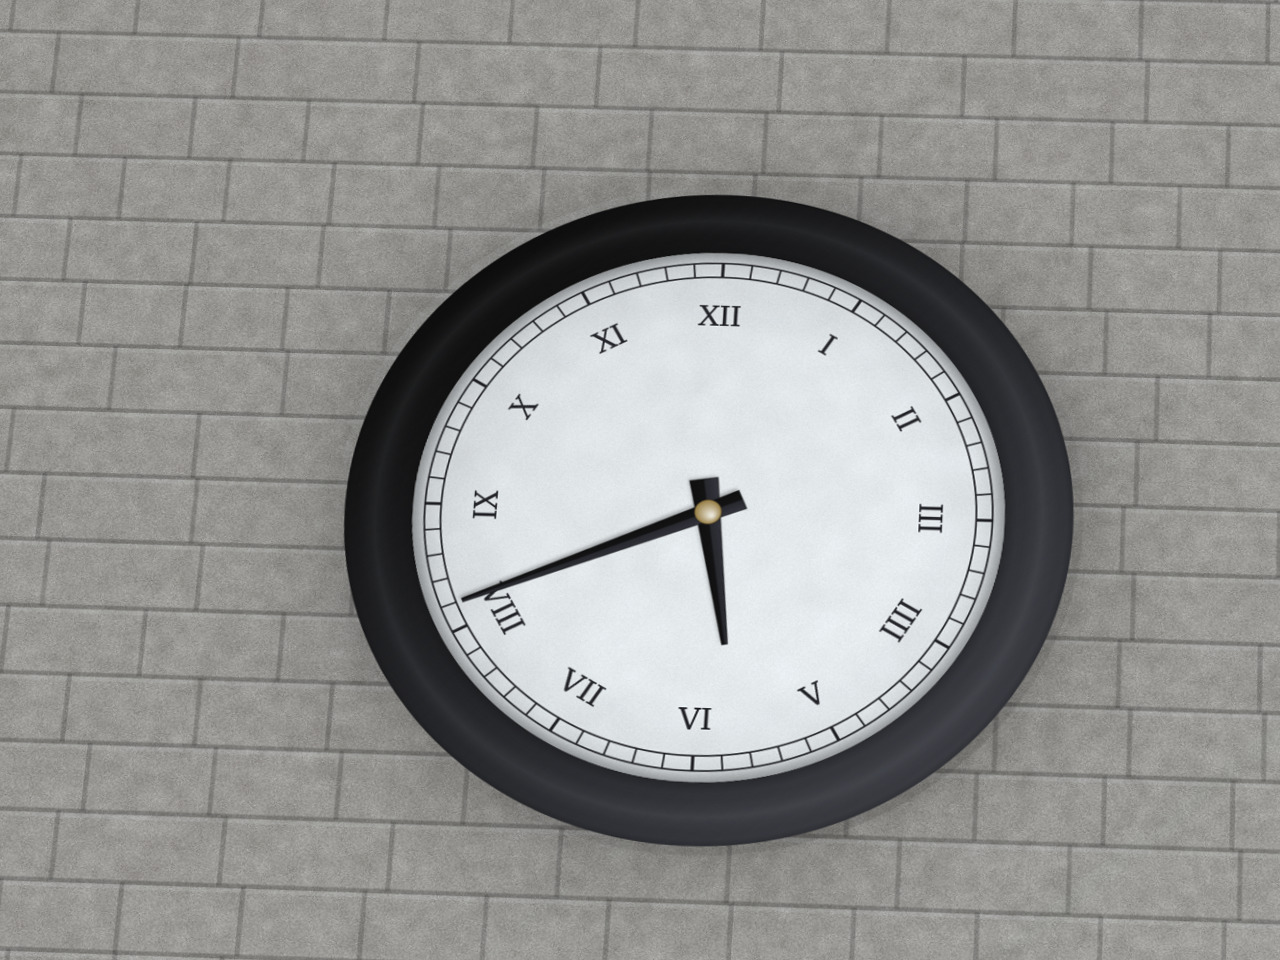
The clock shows 5h41
